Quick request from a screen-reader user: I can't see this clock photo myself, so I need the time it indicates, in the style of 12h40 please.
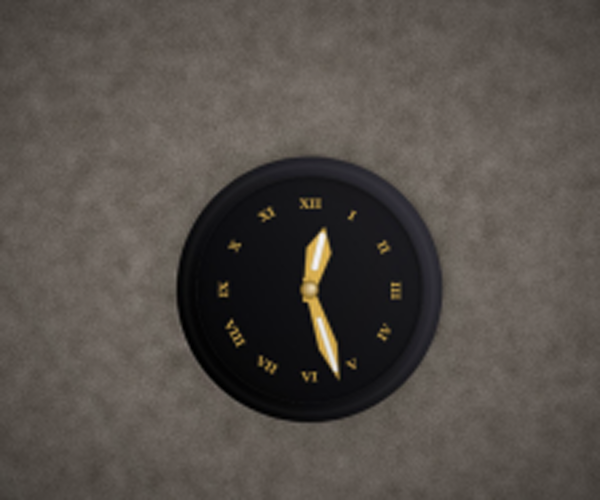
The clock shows 12h27
